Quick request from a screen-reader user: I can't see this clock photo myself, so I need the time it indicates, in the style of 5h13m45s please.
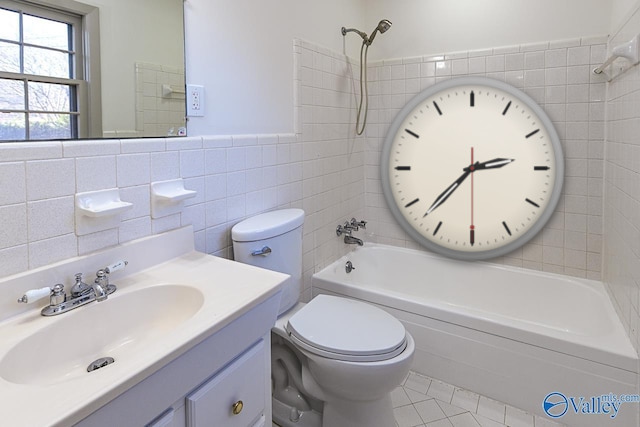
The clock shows 2h37m30s
